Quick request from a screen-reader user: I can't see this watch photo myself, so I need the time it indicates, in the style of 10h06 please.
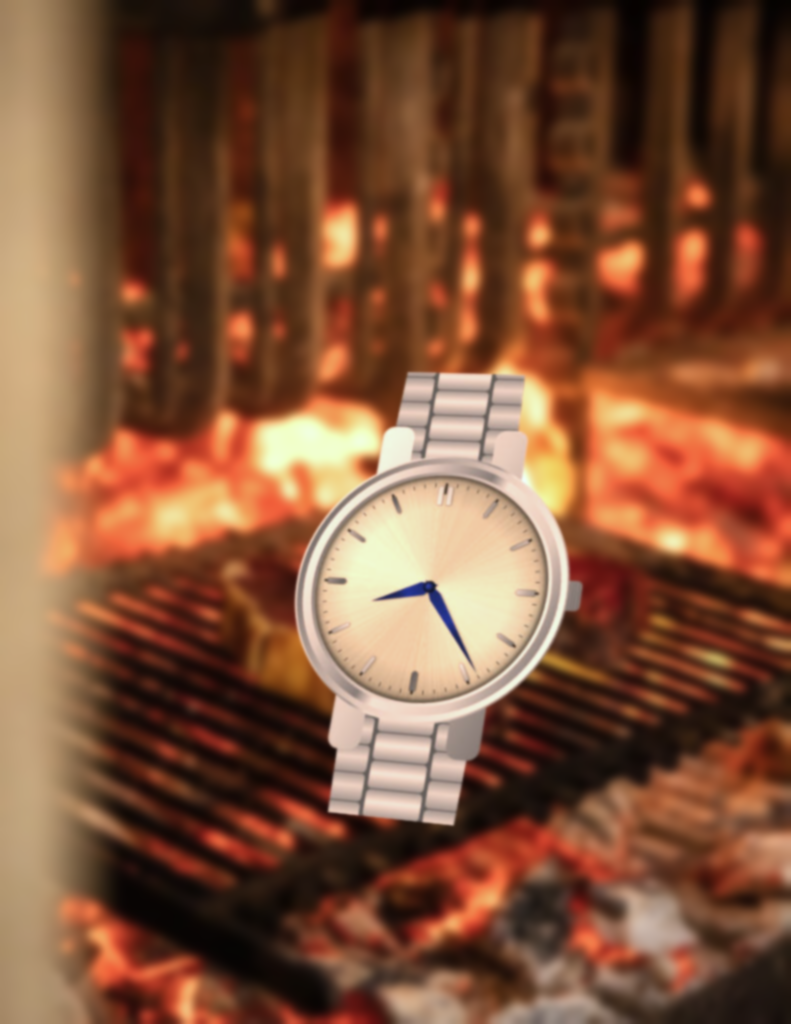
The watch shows 8h24
